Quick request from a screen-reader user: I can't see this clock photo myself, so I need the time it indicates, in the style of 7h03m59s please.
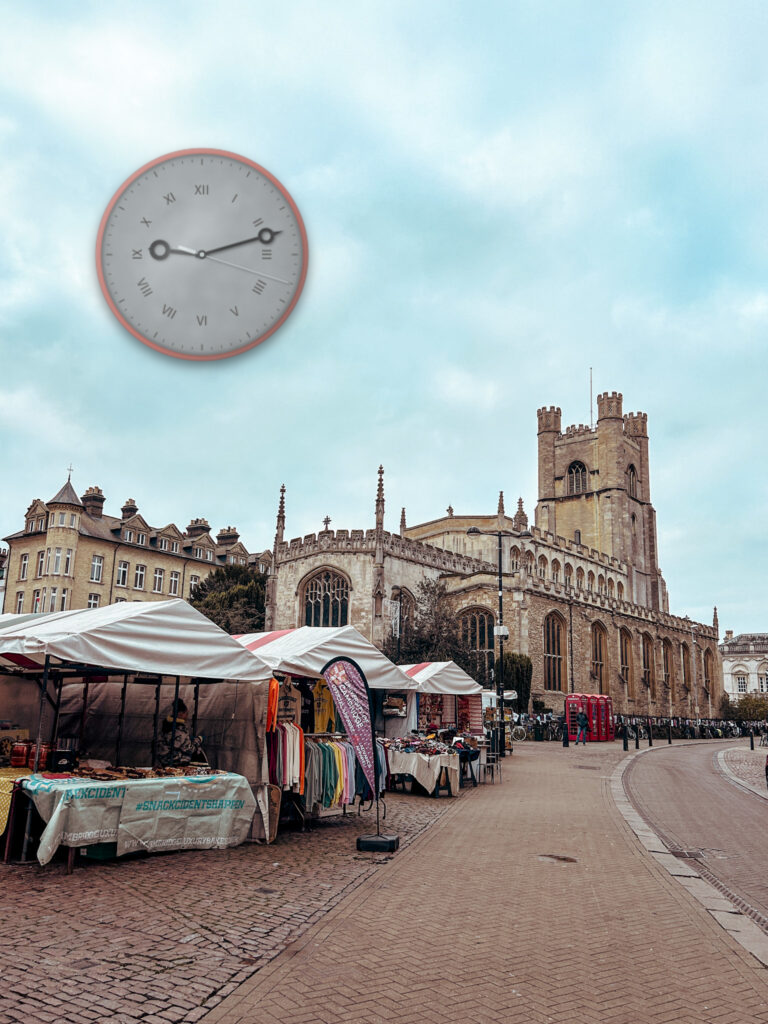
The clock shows 9h12m18s
